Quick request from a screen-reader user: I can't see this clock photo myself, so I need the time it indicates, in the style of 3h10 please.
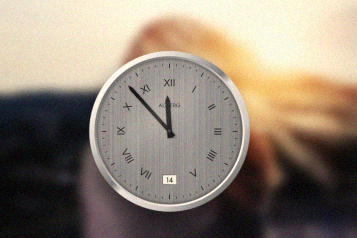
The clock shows 11h53
